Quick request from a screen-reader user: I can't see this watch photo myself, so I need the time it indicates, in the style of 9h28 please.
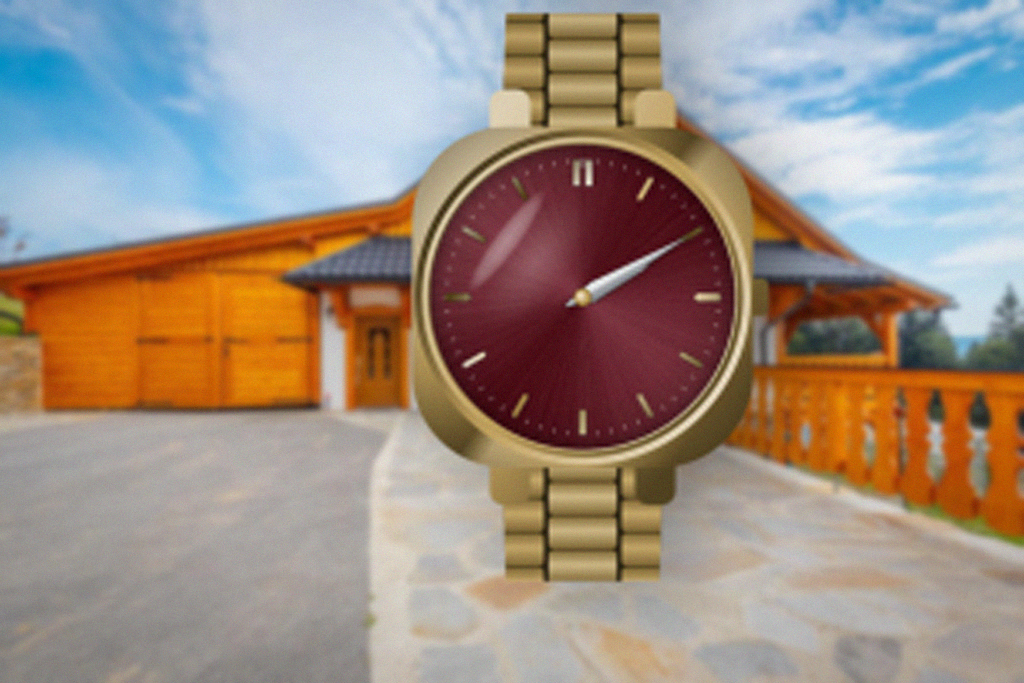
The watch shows 2h10
